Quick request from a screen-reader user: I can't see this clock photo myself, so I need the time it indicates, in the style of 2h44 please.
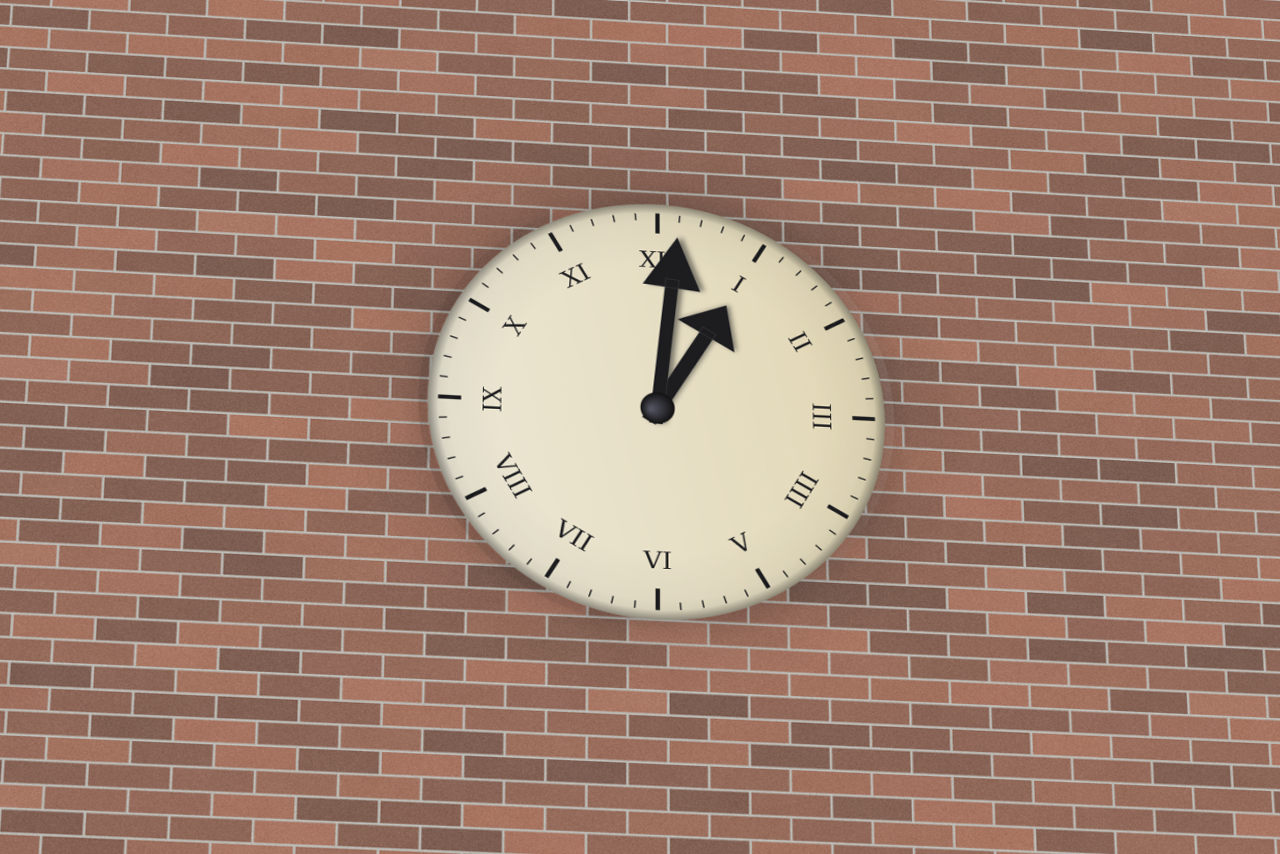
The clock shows 1h01
